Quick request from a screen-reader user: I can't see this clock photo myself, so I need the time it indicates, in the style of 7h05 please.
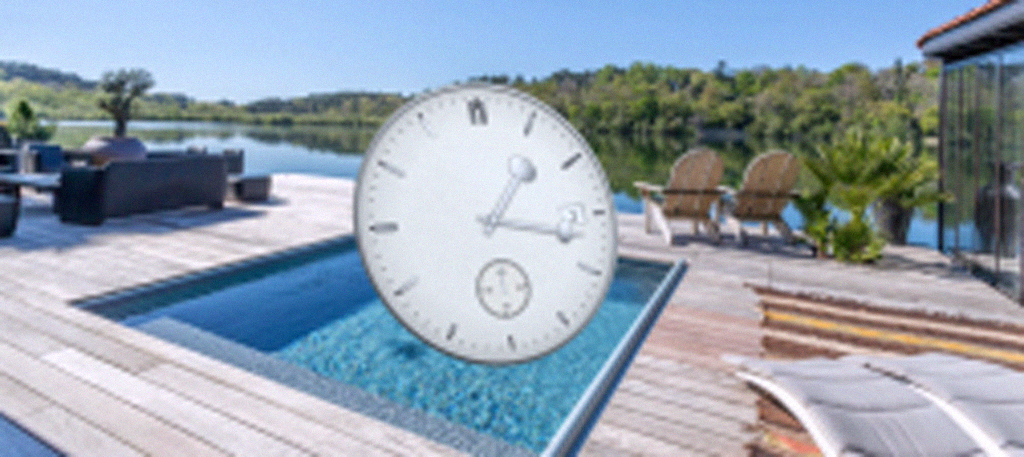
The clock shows 1h17
